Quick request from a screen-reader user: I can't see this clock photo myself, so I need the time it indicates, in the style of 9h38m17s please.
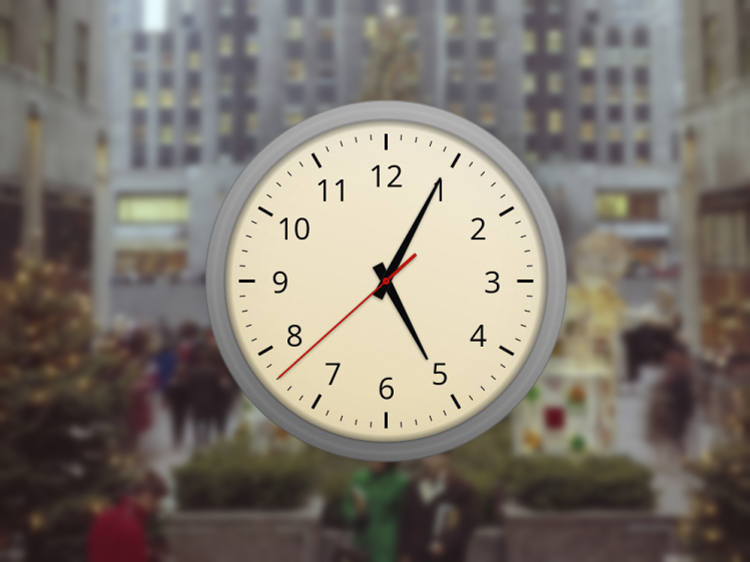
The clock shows 5h04m38s
